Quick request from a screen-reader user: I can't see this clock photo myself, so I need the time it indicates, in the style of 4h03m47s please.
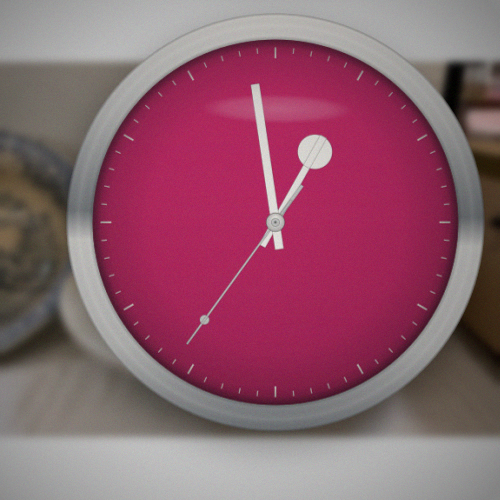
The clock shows 12h58m36s
